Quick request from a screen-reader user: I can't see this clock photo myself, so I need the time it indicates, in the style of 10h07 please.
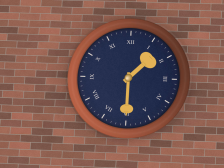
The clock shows 1h30
